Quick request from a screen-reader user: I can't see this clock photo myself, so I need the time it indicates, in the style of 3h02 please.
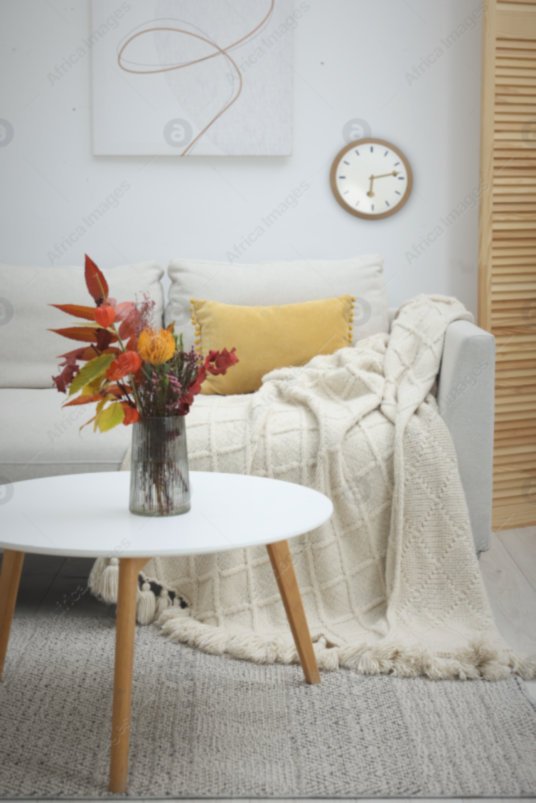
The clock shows 6h13
